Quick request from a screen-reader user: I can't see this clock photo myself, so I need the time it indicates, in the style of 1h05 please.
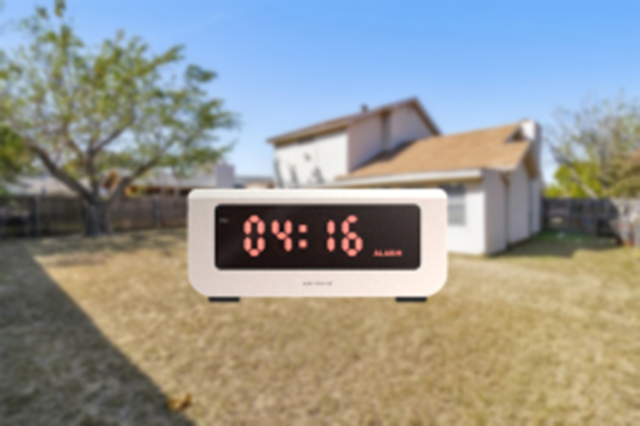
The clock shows 4h16
